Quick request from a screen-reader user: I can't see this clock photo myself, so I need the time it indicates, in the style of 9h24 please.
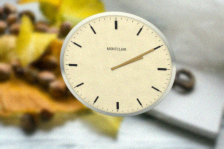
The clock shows 2h10
